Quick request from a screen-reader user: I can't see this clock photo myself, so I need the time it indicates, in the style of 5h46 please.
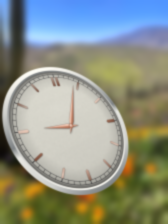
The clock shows 9h04
